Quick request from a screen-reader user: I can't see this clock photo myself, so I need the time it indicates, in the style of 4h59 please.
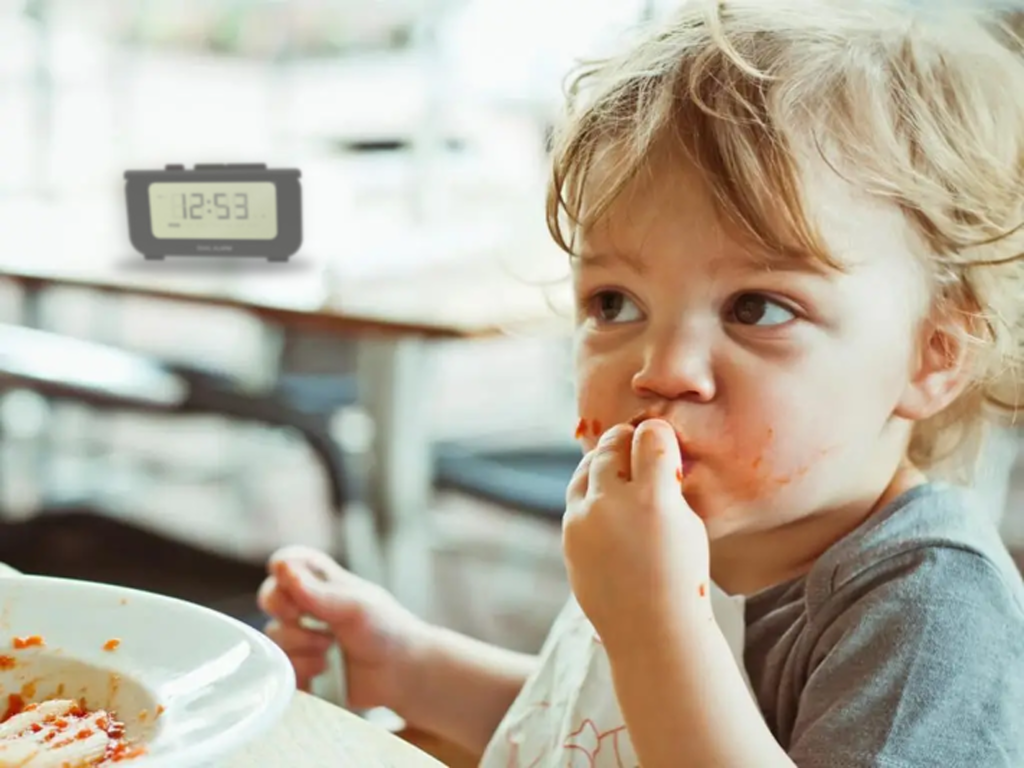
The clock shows 12h53
